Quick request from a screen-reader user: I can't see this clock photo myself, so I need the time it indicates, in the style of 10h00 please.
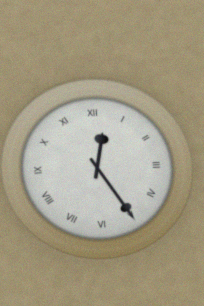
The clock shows 12h25
